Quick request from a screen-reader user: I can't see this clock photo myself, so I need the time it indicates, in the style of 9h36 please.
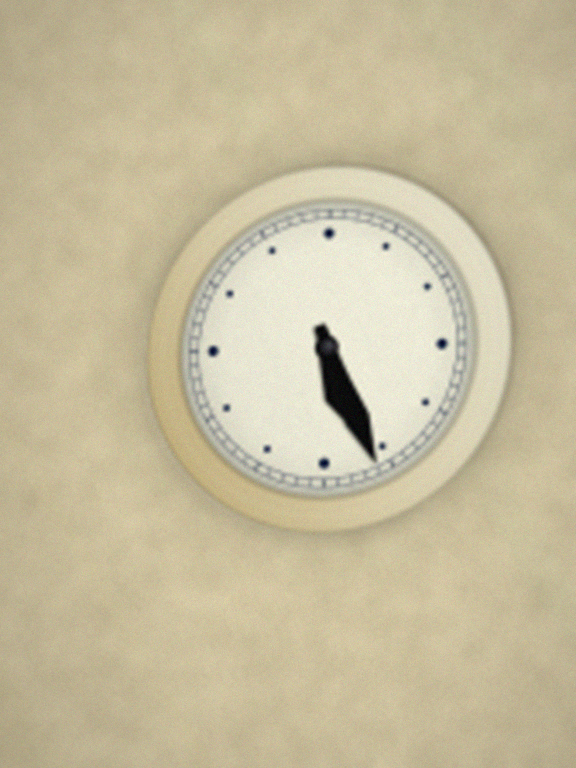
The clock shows 5h26
